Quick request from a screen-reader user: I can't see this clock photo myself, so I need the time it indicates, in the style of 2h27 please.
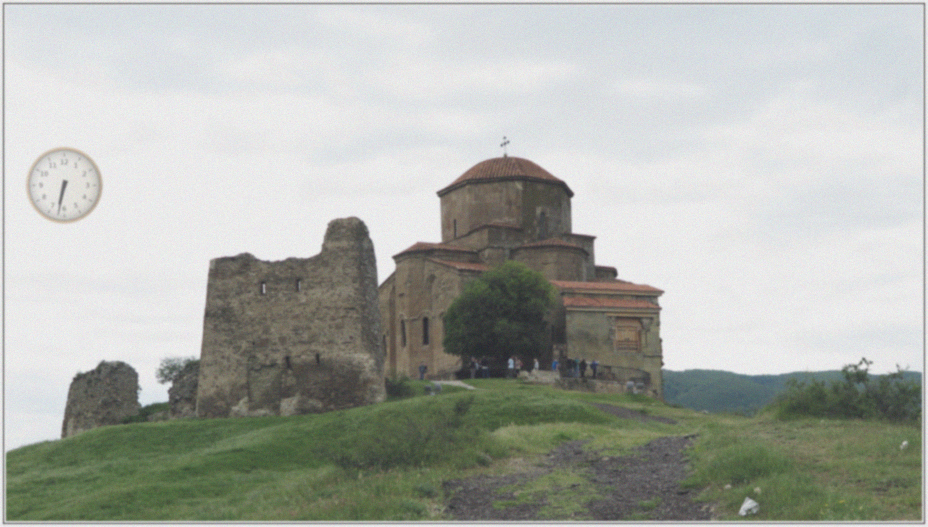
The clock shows 6h32
